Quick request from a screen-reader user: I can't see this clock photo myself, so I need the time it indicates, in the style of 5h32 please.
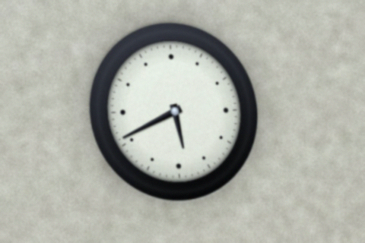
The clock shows 5h41
